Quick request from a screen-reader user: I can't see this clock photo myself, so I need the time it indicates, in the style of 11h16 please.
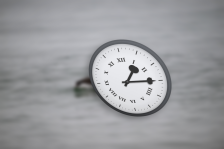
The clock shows 1h15
